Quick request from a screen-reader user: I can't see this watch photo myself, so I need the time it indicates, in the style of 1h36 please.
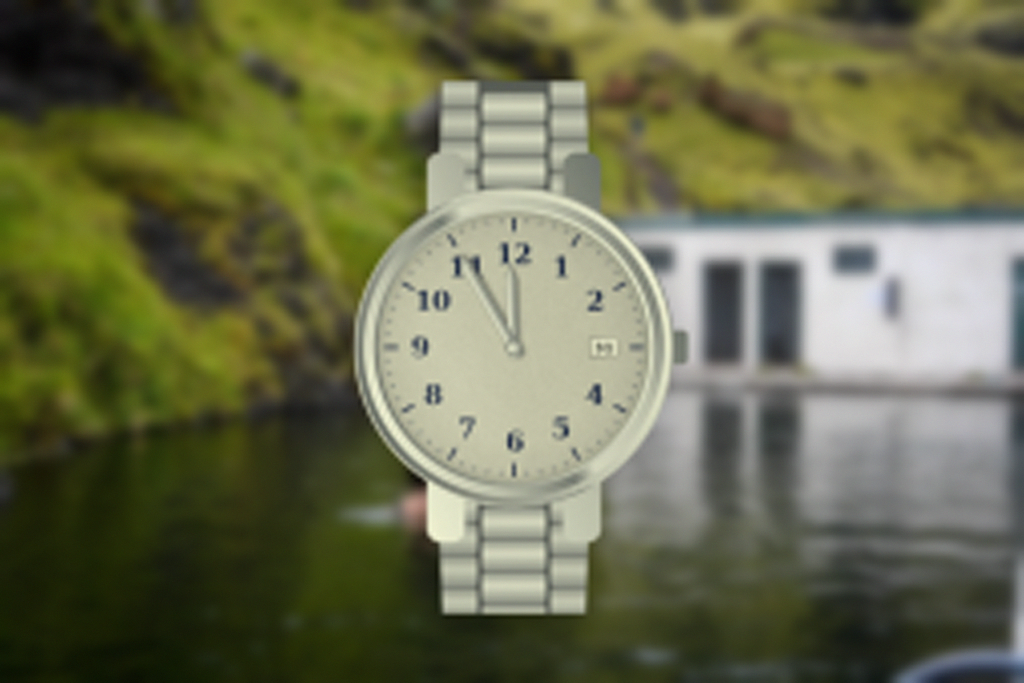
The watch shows 11h55
